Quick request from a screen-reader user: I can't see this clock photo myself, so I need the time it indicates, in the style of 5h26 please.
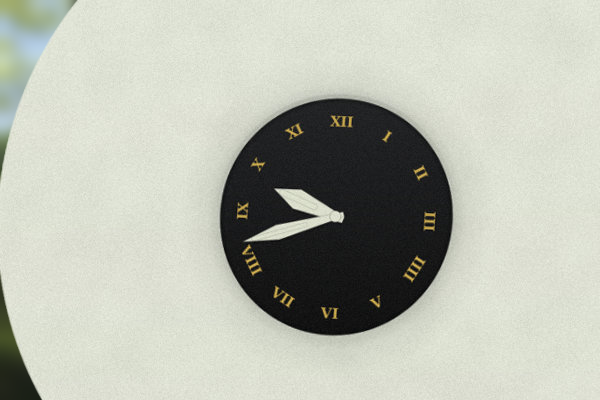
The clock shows 9h42
